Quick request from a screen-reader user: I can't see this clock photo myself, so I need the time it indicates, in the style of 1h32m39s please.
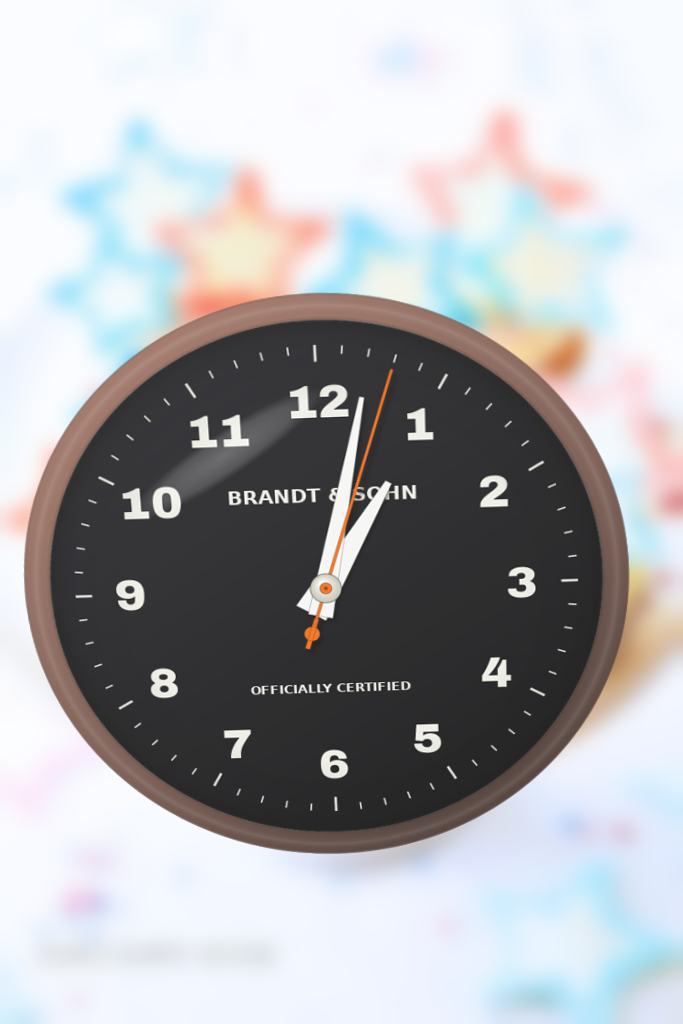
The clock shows 1h02m03s
